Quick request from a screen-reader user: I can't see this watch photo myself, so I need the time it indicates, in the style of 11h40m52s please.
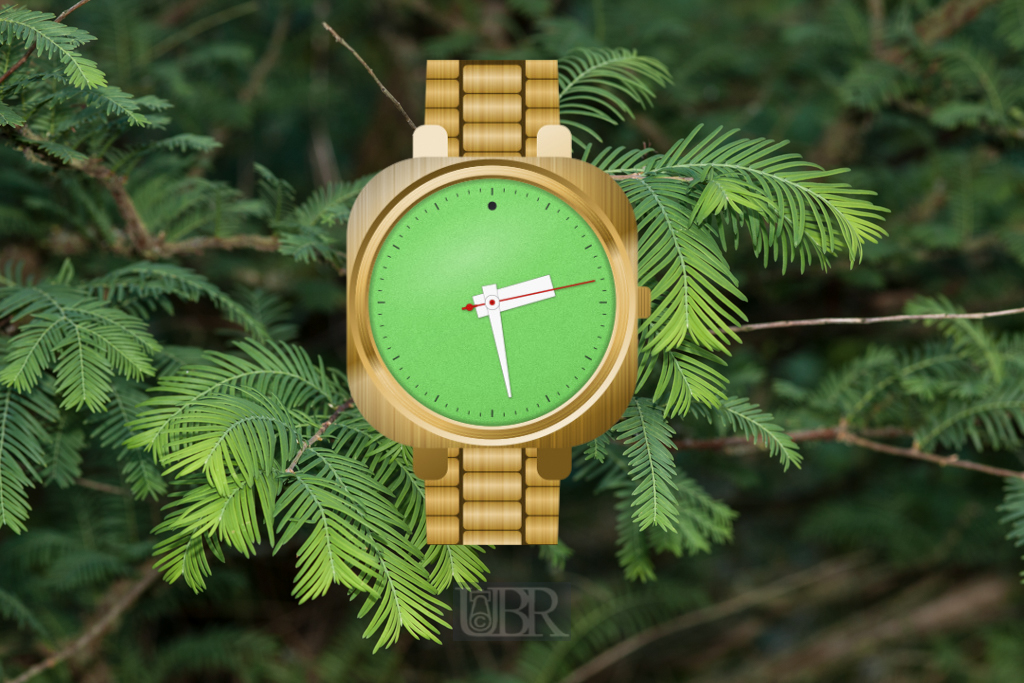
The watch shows 2h28m13s
